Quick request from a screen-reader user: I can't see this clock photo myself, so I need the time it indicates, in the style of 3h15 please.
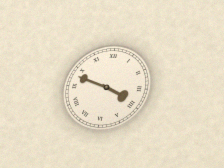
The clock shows 3h48
